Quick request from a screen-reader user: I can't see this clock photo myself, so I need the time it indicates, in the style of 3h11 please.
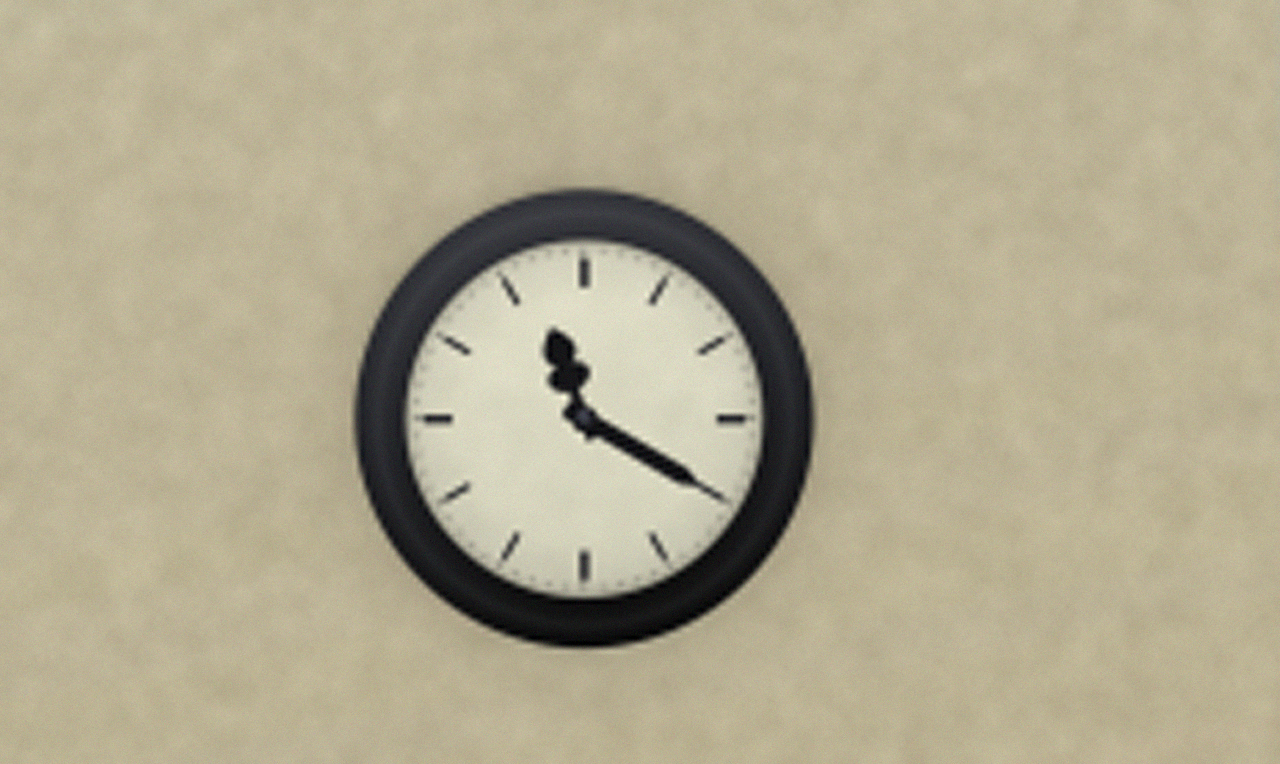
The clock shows 11h20
